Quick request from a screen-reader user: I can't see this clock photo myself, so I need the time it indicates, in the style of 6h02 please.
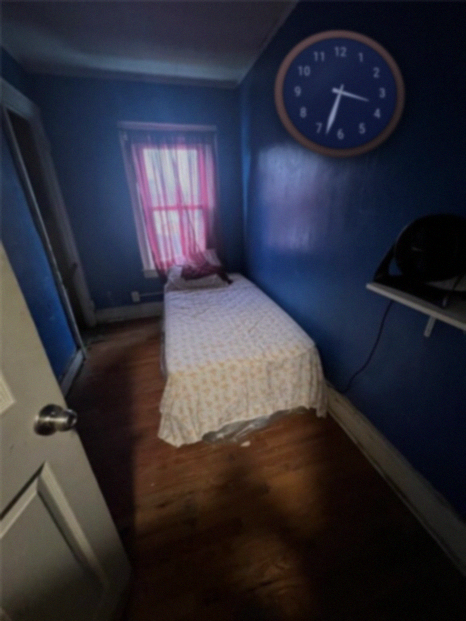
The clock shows 3h33
